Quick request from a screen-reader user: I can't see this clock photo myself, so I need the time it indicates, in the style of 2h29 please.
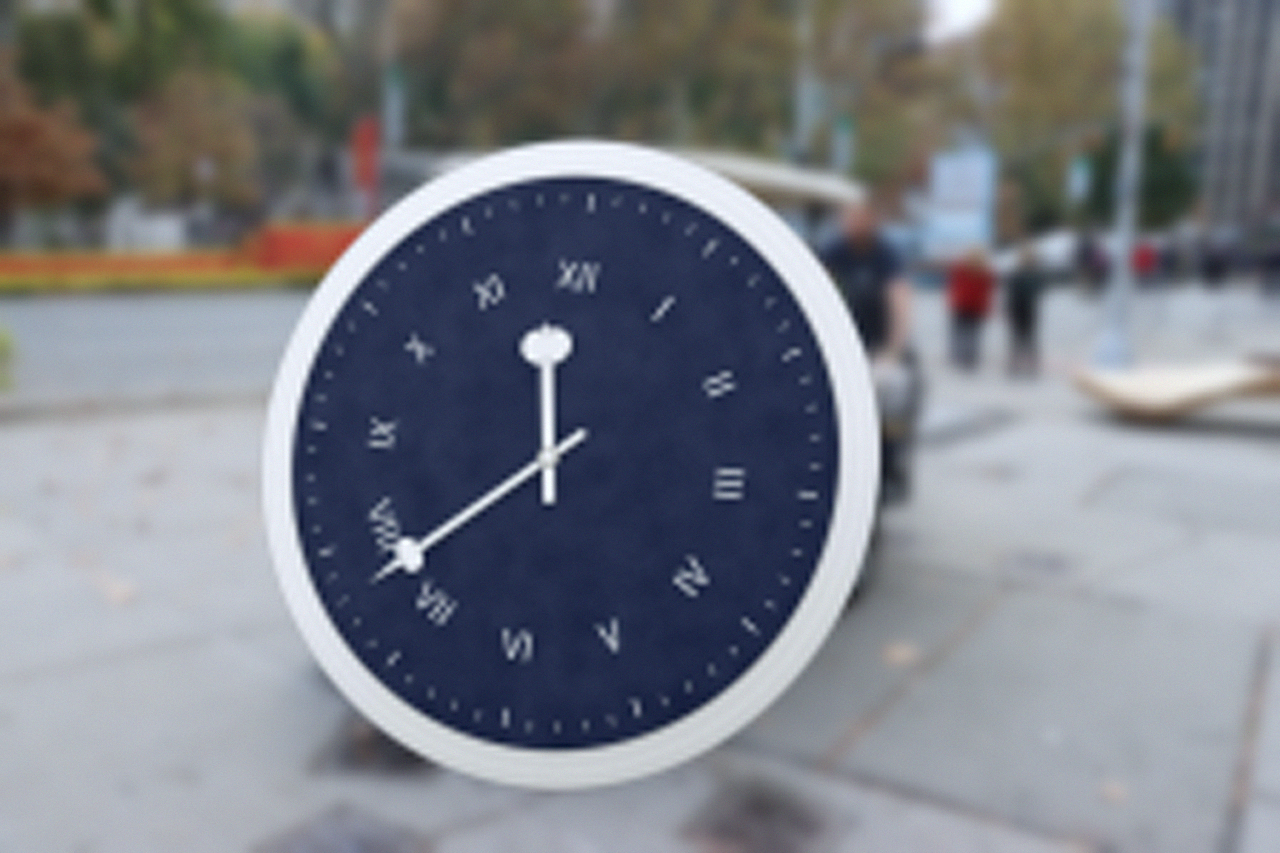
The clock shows 11h38
